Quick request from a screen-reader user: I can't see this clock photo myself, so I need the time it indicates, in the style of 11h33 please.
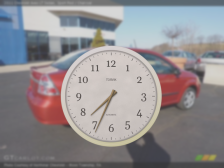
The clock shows 7h34
